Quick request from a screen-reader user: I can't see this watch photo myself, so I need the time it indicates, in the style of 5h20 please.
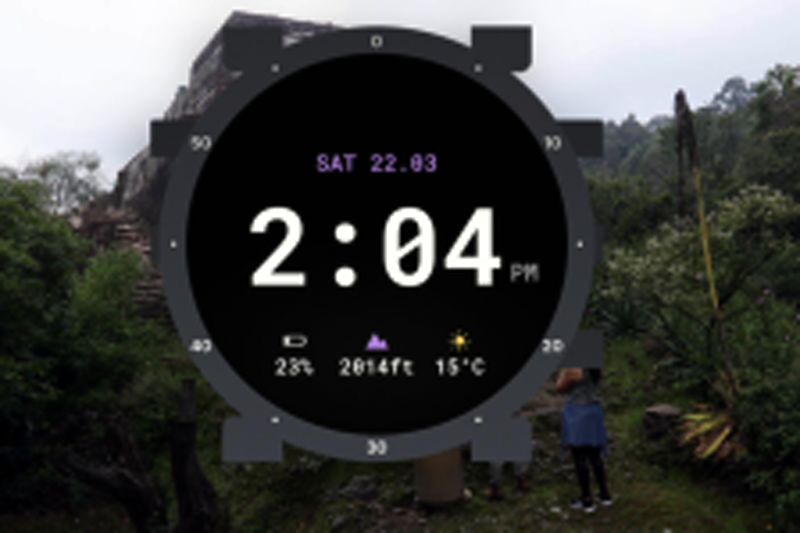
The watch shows 2h04
